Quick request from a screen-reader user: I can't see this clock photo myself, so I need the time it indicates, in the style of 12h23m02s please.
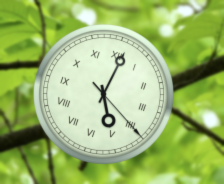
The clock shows 5h01m20s
